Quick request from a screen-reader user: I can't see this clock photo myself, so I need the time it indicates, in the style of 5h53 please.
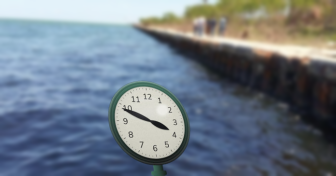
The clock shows 3h49
